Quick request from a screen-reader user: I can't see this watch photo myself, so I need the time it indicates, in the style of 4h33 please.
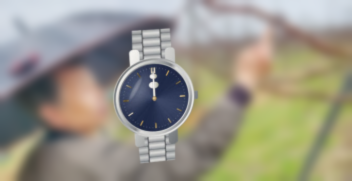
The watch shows 12h00
